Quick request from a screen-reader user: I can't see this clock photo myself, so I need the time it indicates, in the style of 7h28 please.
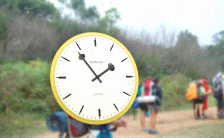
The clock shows 1h54
